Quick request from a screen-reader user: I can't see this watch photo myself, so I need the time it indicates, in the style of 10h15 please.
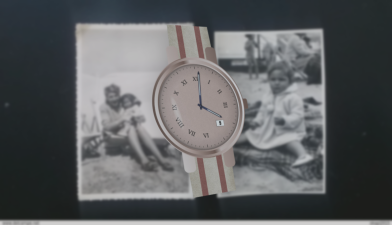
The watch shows 4h01
